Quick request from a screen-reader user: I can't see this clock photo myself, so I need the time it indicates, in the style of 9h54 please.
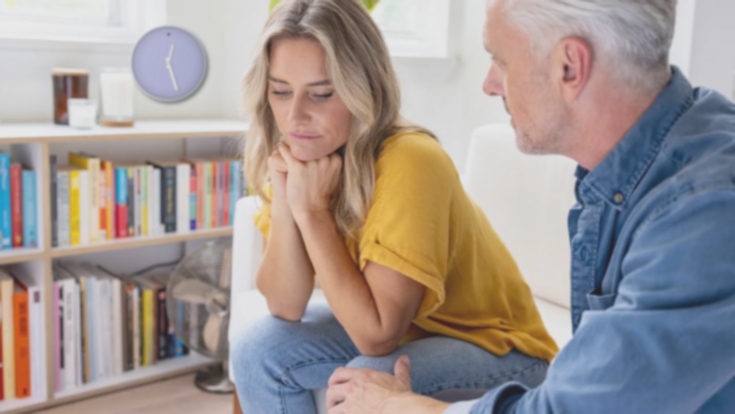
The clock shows 12h27
